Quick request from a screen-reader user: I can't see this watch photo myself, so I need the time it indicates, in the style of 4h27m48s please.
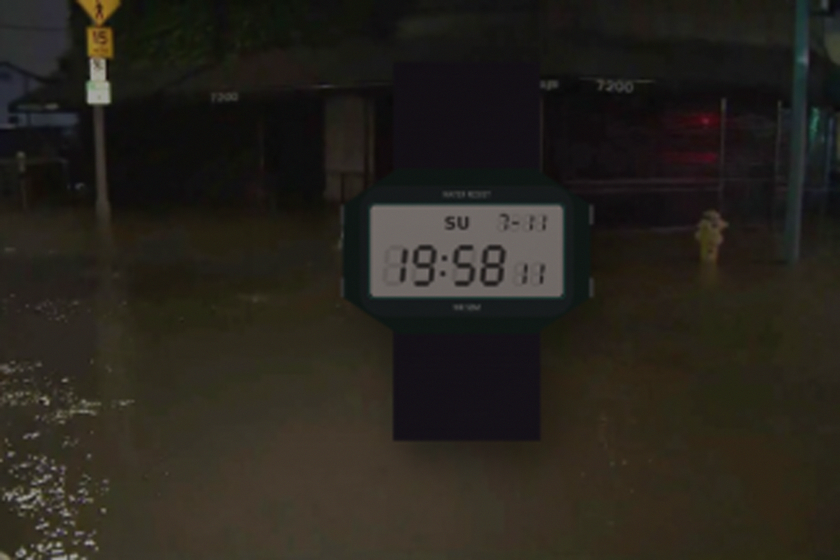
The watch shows 19h58m11s
